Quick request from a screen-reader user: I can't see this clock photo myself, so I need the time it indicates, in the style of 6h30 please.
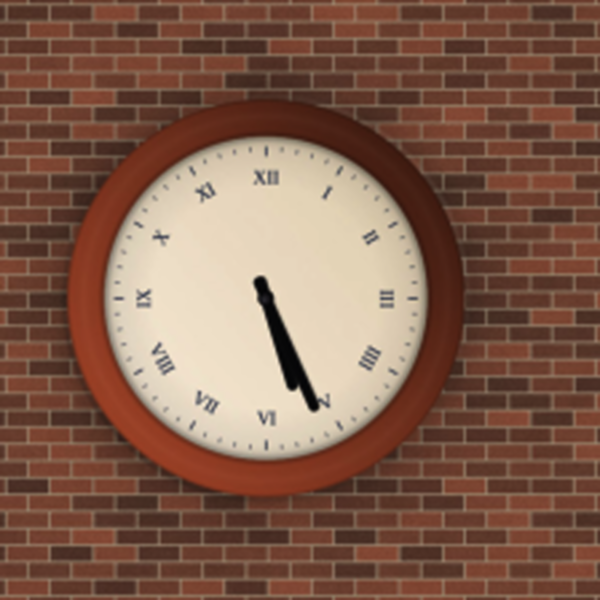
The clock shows 5h26
